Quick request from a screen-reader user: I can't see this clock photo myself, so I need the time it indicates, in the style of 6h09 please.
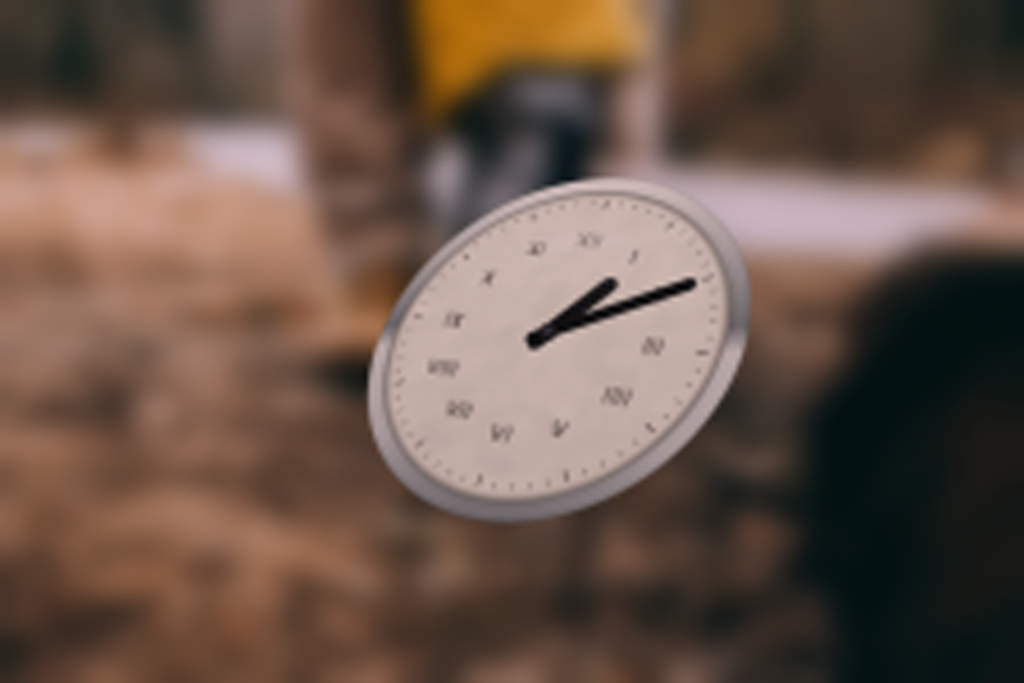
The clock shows 1h10
